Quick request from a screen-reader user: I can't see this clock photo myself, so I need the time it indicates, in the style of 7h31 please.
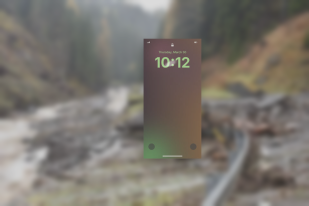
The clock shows 10h12
